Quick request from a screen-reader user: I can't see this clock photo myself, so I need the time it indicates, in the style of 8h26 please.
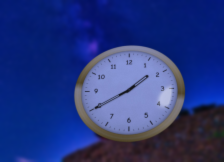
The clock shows 1h40
